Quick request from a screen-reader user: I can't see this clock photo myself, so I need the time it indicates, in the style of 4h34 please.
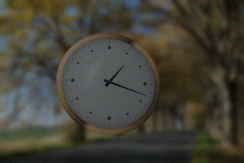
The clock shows 1h18
